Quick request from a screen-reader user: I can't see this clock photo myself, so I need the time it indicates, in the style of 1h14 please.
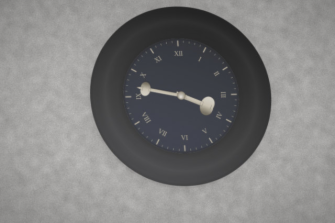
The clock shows 3h47
